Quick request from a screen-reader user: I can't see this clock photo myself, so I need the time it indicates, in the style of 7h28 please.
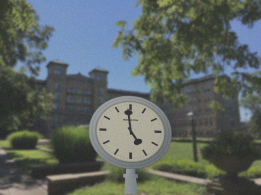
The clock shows 4h59
